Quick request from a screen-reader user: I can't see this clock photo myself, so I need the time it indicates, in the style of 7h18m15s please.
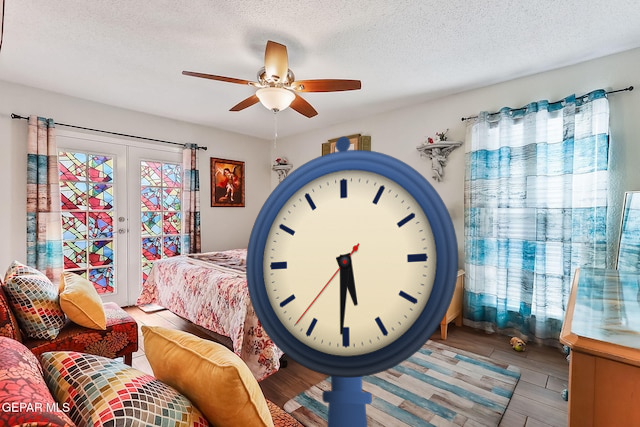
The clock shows 5h30m37s
